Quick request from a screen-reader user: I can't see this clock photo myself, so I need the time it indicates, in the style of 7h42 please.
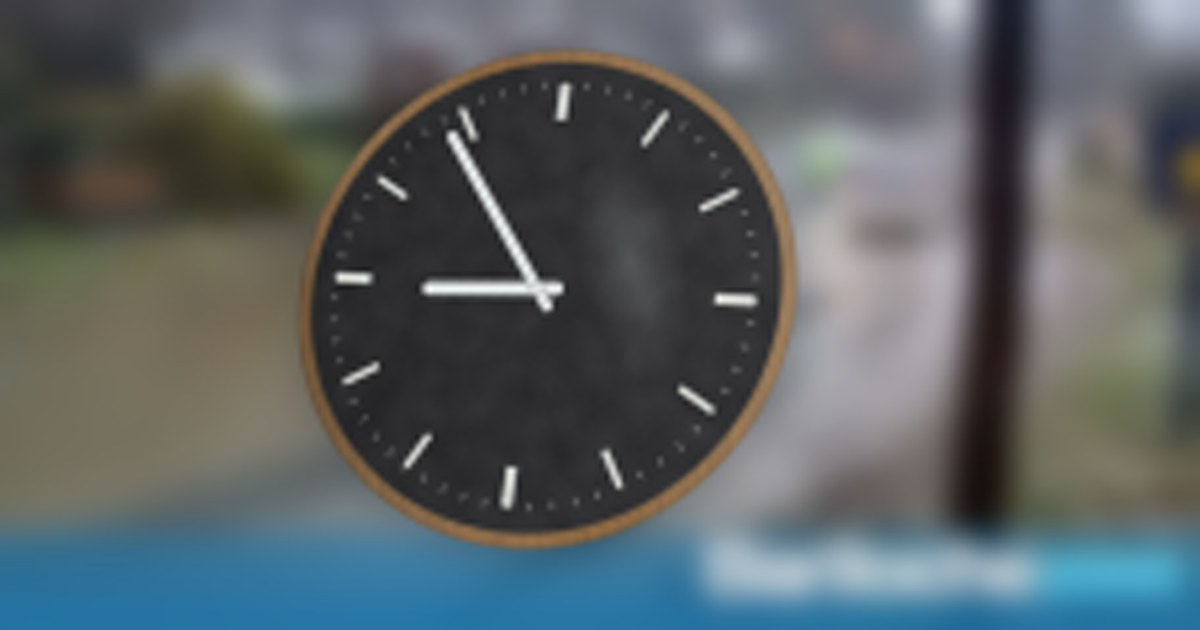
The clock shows 8h54
